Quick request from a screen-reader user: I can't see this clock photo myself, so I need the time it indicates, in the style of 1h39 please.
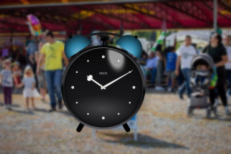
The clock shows 10h10
